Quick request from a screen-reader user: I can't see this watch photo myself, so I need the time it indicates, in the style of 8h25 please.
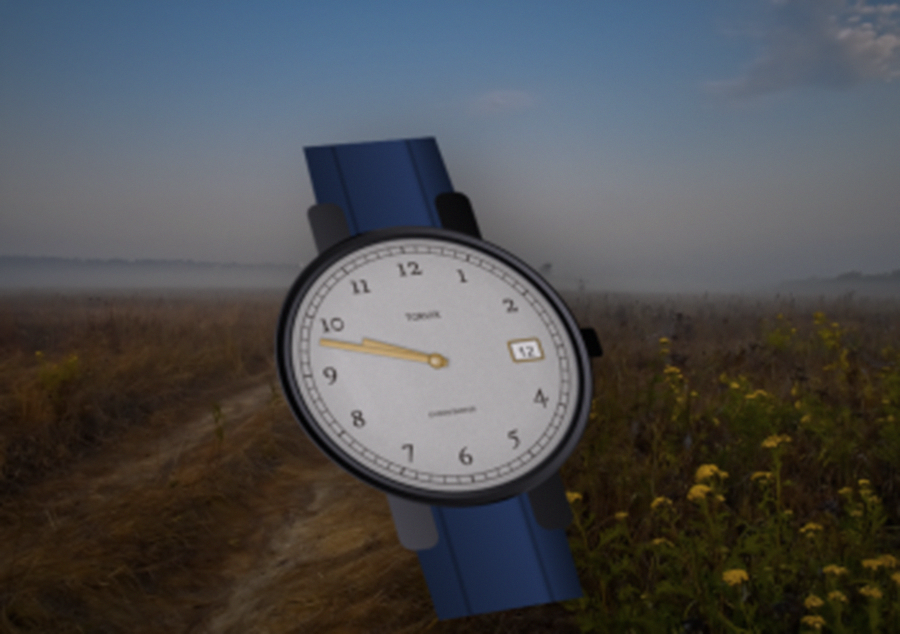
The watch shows 9h48
